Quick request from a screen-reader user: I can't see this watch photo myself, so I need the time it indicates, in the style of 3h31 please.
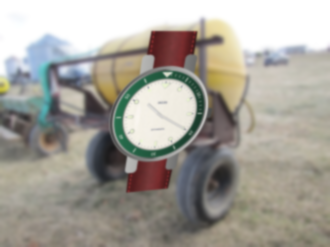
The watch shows 10h20
